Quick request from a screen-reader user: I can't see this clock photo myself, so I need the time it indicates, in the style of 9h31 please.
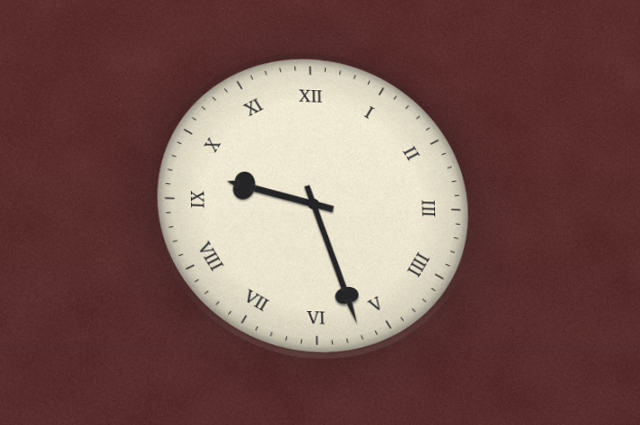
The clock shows 9h27
